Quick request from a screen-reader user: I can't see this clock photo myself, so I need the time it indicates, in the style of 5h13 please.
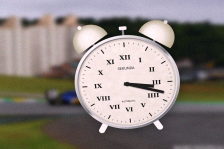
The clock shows 3h18
